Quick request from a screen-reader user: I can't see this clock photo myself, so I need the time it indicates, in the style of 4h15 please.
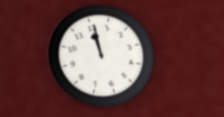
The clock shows 12h01
